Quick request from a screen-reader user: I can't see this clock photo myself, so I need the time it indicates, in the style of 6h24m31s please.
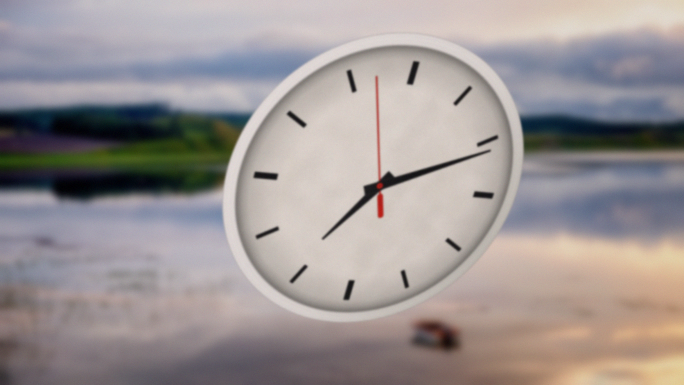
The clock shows 7h10m57s
